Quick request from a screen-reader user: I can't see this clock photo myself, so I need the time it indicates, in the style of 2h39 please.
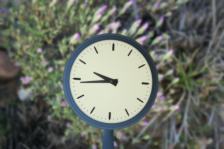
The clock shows 9h44
